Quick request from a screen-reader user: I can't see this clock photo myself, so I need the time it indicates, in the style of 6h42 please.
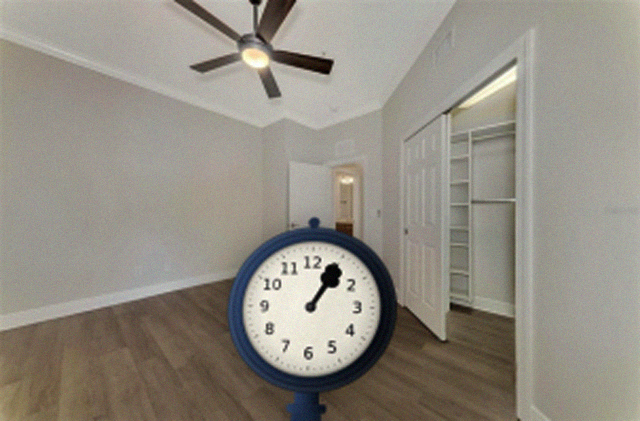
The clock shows 1h05
